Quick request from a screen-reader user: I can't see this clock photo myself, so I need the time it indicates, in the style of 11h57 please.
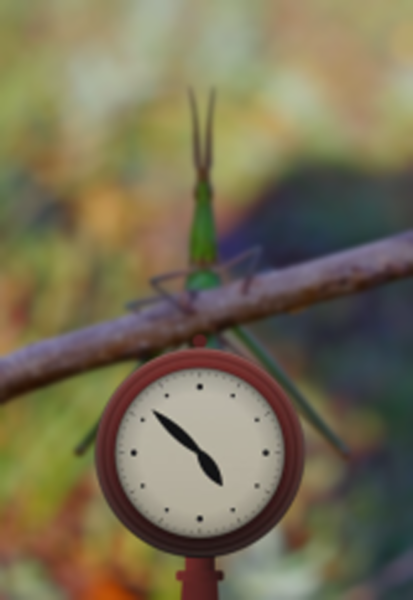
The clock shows 4h52
